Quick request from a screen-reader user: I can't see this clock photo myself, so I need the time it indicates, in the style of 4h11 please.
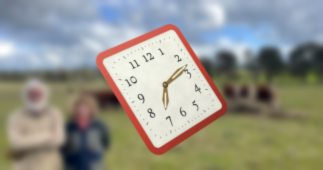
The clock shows 7h13
